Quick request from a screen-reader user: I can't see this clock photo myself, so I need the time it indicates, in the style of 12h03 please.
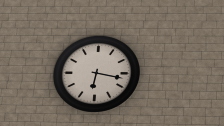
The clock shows 6h17
